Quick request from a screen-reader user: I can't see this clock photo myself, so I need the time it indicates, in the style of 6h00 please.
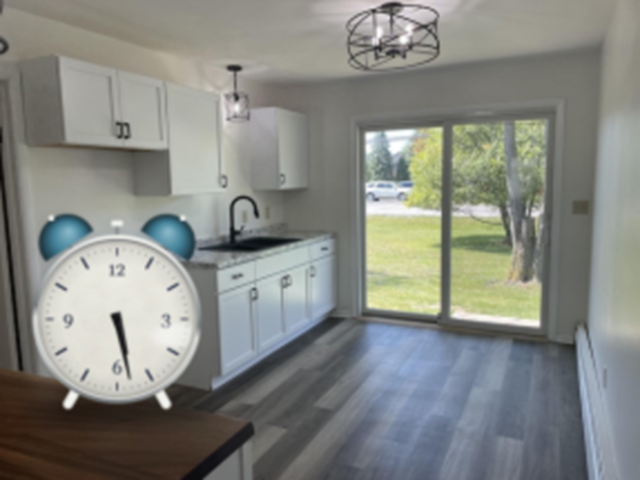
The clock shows 5h28
